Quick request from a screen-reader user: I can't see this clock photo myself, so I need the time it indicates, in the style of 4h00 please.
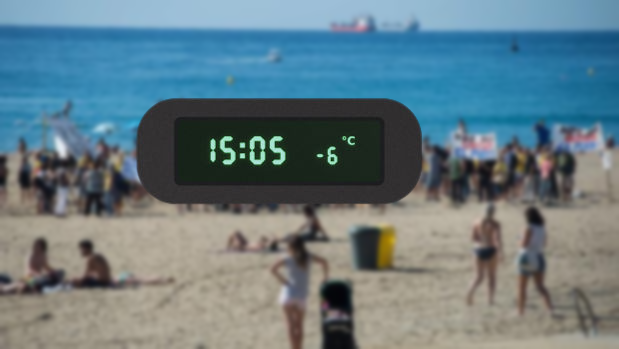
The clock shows 15h05
